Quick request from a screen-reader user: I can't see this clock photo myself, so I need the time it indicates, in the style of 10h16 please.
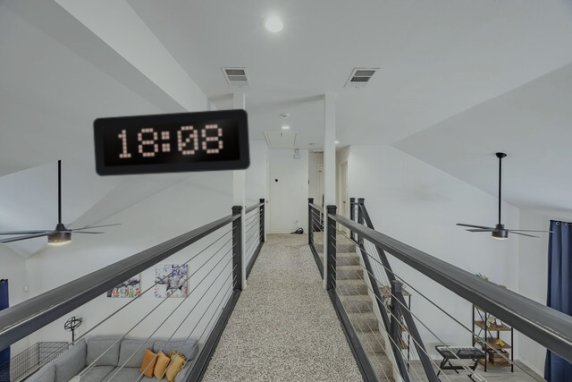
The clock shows 18h08
